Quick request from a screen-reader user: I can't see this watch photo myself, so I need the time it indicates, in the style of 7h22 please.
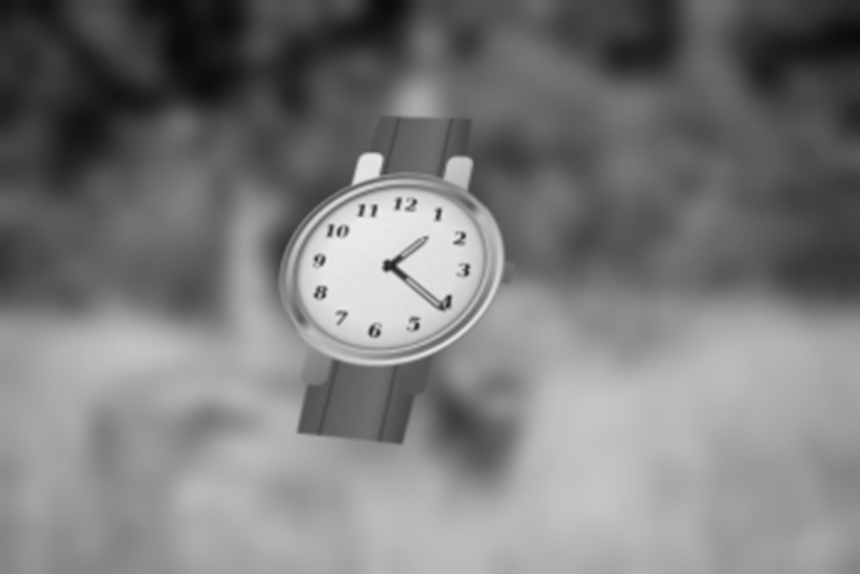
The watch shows 1h21
